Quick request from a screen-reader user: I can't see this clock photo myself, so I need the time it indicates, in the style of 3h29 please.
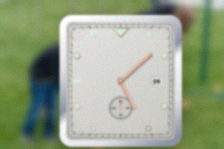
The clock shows 5h08
